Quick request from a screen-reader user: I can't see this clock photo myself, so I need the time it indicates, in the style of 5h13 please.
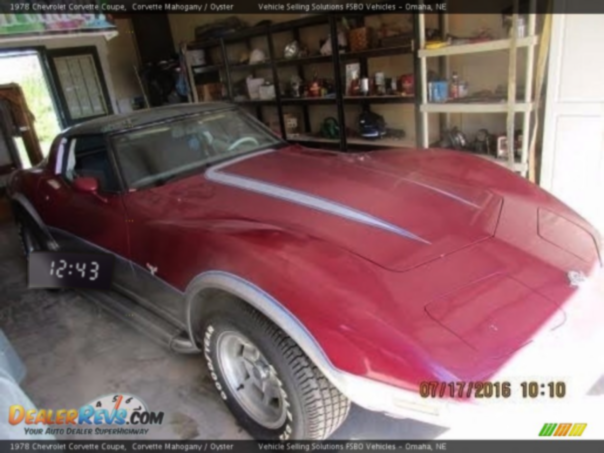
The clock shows 12h43
